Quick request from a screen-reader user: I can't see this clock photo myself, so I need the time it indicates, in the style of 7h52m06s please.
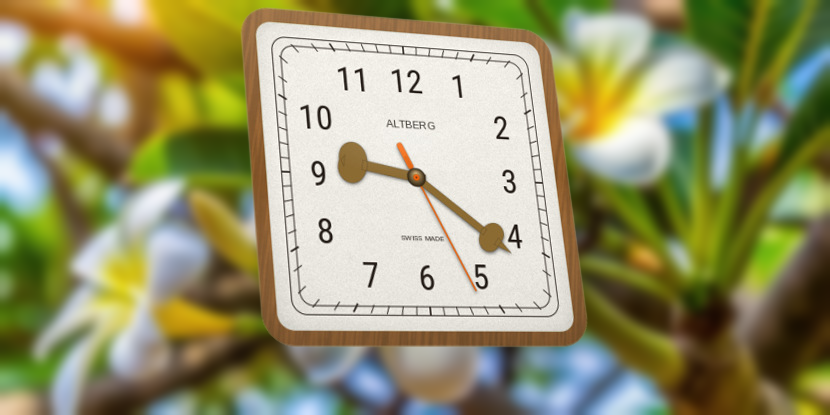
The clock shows 9h21m26s
